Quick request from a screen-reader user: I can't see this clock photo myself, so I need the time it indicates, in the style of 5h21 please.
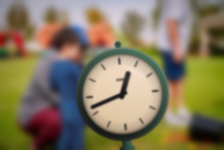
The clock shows 12h42
